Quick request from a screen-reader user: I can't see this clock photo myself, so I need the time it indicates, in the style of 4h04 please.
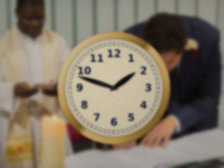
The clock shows 1h48
